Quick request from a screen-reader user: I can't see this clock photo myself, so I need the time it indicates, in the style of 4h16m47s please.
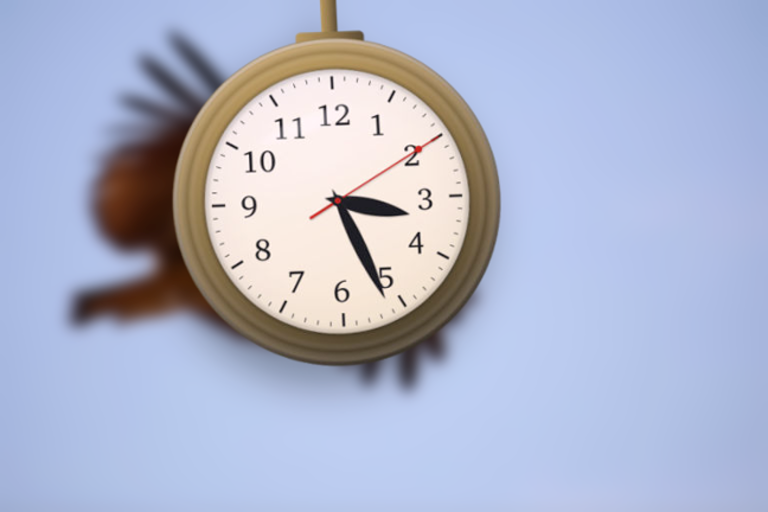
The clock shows 3h26m10s
